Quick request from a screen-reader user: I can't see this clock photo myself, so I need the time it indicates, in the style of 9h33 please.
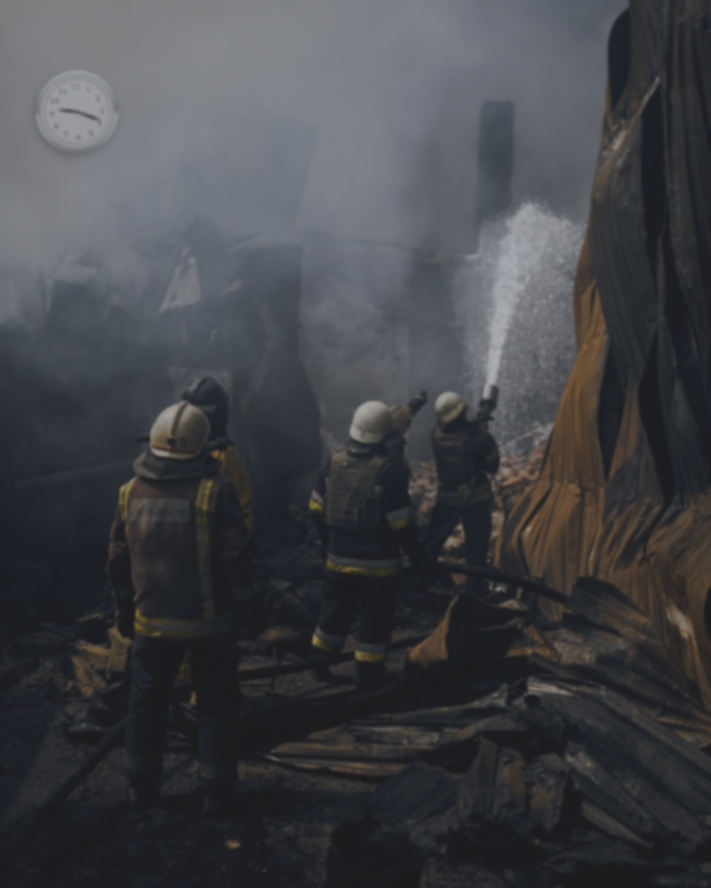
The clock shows 9h19
